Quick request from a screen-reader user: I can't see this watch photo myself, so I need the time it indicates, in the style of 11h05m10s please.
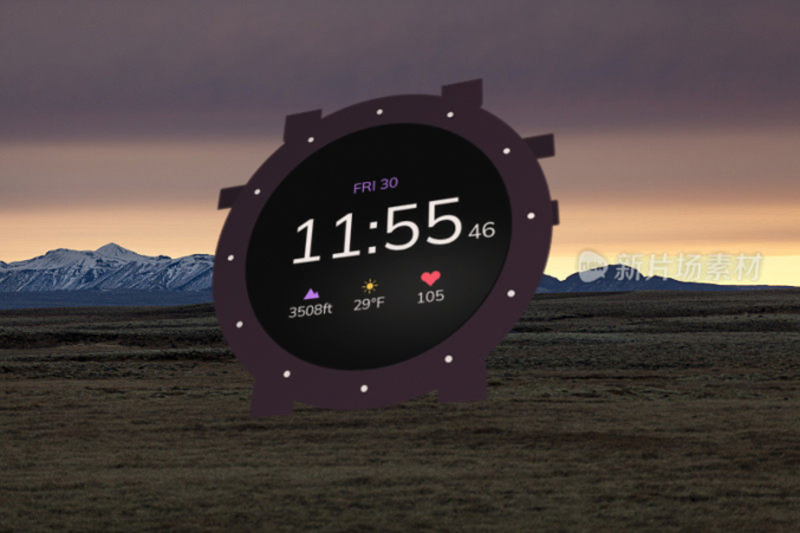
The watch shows 11h55m46s
